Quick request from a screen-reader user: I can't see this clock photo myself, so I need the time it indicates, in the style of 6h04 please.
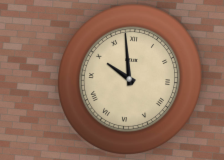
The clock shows 9h58
